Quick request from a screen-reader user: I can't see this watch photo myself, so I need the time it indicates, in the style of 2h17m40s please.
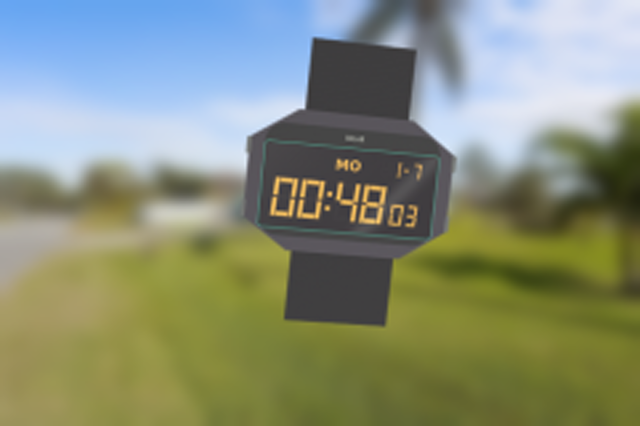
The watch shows 0h48m03s
